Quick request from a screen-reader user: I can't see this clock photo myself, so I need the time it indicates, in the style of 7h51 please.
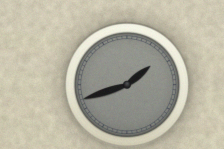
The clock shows 1h42
